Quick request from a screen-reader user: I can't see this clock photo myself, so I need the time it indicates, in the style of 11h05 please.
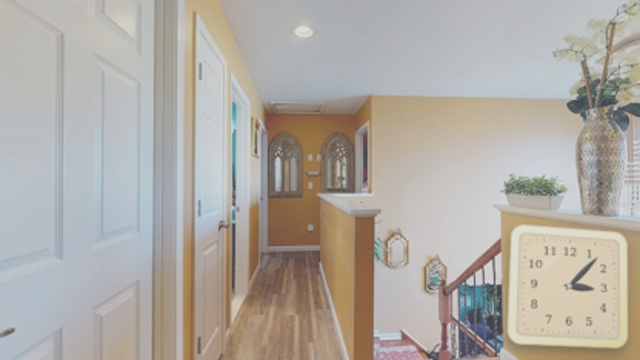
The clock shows 3h07
